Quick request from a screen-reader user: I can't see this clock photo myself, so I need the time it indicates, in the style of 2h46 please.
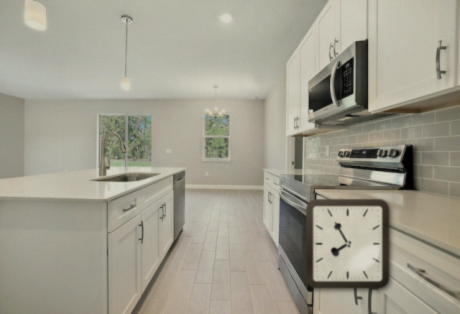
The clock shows 7h55
